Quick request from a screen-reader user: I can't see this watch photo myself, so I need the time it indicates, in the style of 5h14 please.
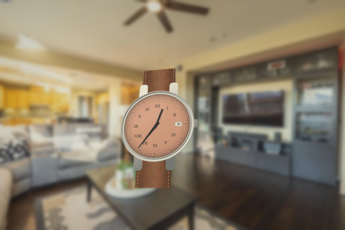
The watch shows 12h36
